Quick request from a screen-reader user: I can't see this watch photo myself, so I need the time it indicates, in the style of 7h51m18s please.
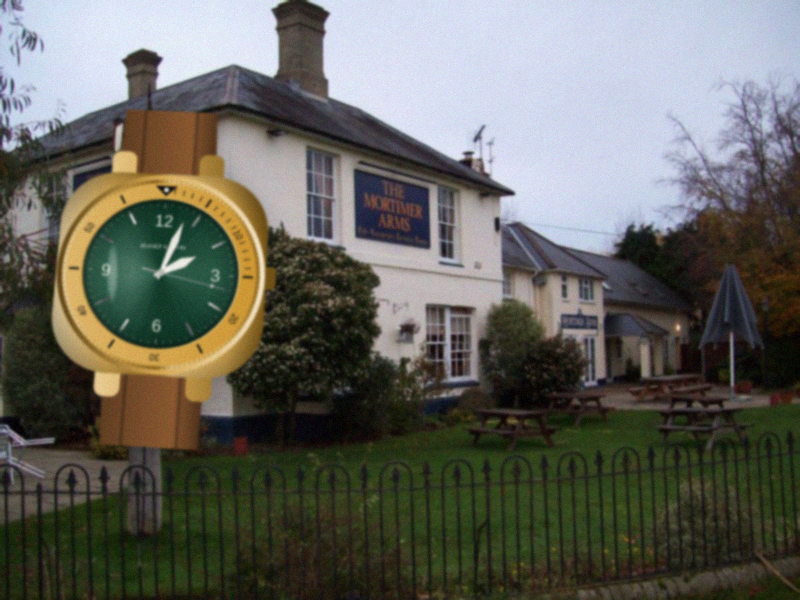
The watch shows 2h03m17s
